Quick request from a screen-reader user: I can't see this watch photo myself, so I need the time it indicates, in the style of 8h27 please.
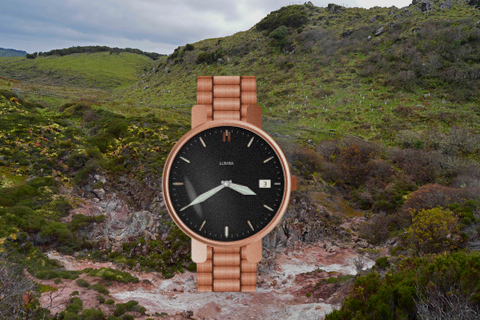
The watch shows 3h40
